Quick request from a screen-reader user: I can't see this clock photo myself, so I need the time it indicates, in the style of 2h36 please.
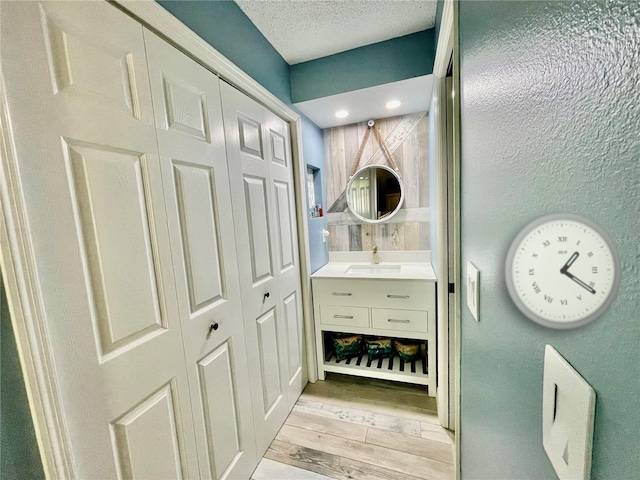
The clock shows 1h21
